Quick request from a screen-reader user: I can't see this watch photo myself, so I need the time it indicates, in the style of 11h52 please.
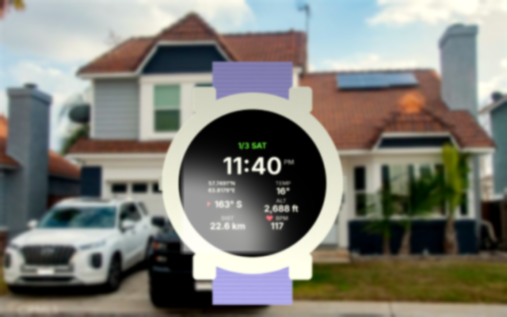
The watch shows 11h40
